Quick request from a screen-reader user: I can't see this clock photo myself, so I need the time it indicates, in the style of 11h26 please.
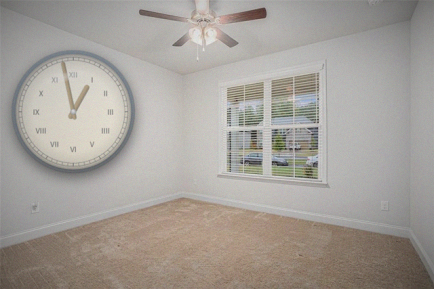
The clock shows 12h58
